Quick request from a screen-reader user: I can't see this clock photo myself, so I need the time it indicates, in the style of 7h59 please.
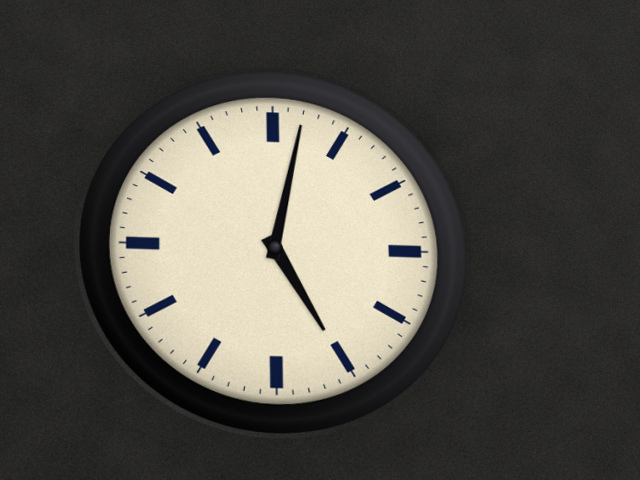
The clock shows 5h02
